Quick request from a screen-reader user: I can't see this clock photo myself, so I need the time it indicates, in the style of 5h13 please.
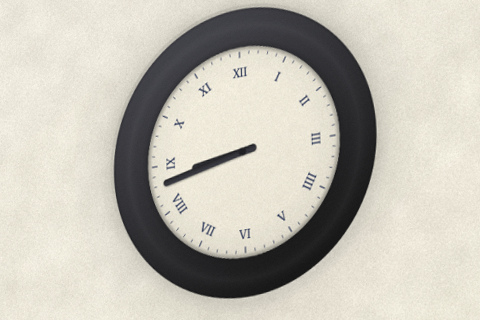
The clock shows 8h43
